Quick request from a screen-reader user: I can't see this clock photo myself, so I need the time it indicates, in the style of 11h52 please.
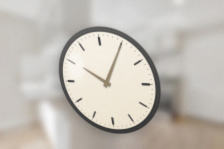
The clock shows 10h05
